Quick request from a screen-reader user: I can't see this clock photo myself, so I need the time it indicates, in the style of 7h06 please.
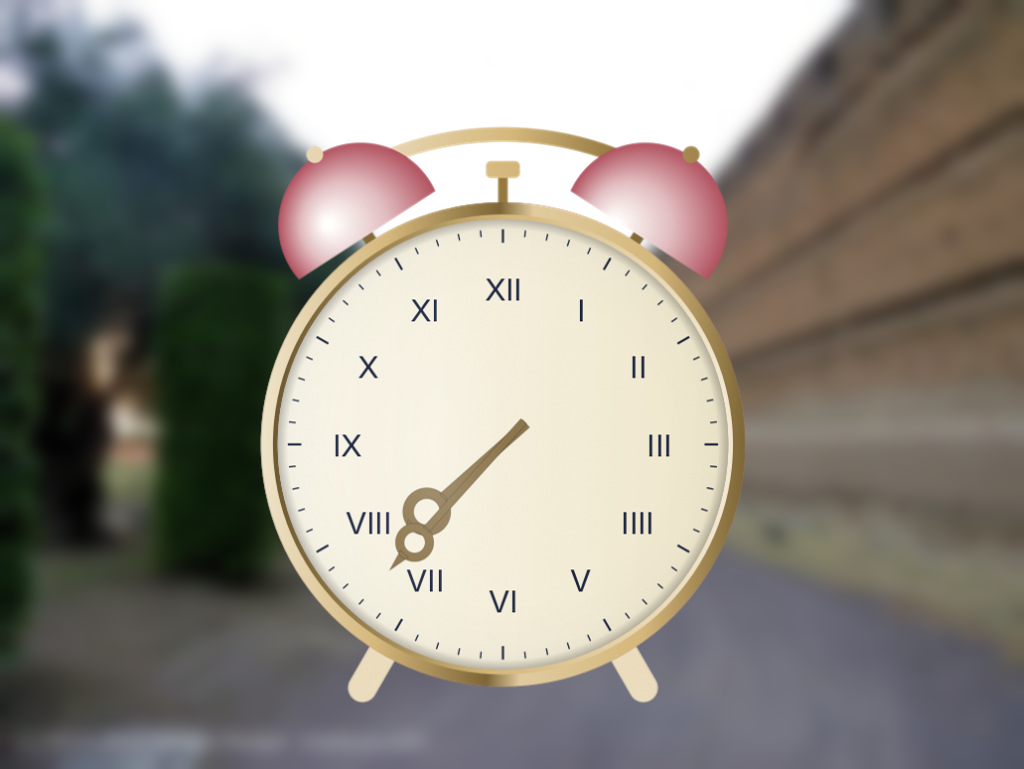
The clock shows 7h37
